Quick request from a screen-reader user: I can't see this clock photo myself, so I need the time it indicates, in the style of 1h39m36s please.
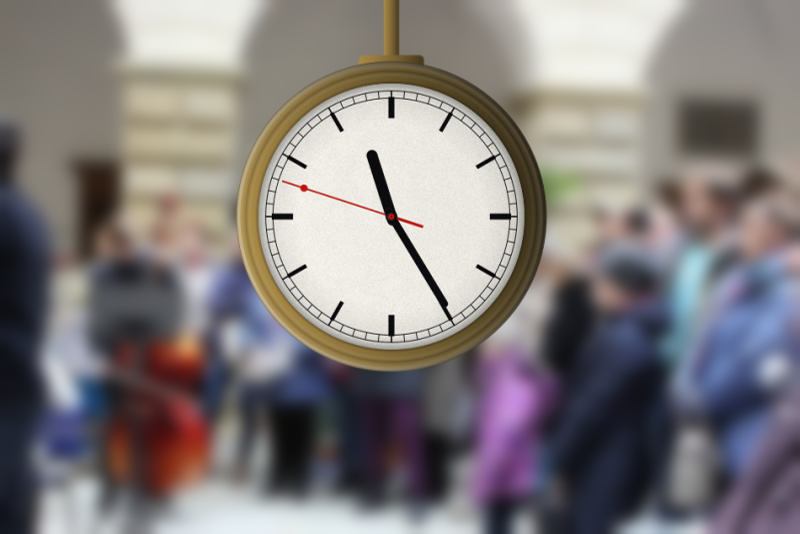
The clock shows 11h24m48s
